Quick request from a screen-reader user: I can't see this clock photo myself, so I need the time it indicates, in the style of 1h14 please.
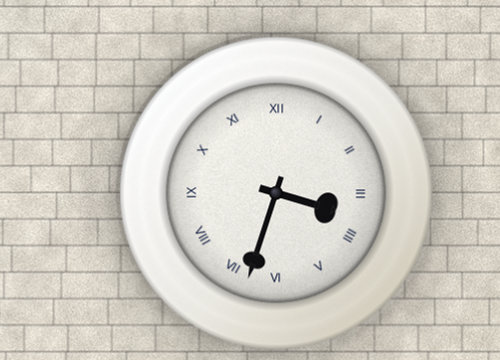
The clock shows 3h33
